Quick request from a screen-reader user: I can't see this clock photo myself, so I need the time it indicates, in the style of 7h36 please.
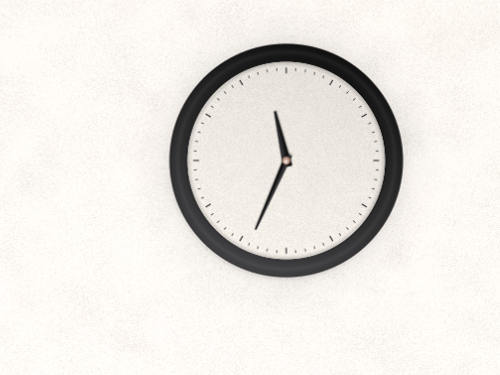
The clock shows 11h34
